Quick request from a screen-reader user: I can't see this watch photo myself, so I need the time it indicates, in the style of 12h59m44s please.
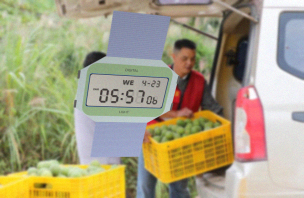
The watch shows 5h57m06s
